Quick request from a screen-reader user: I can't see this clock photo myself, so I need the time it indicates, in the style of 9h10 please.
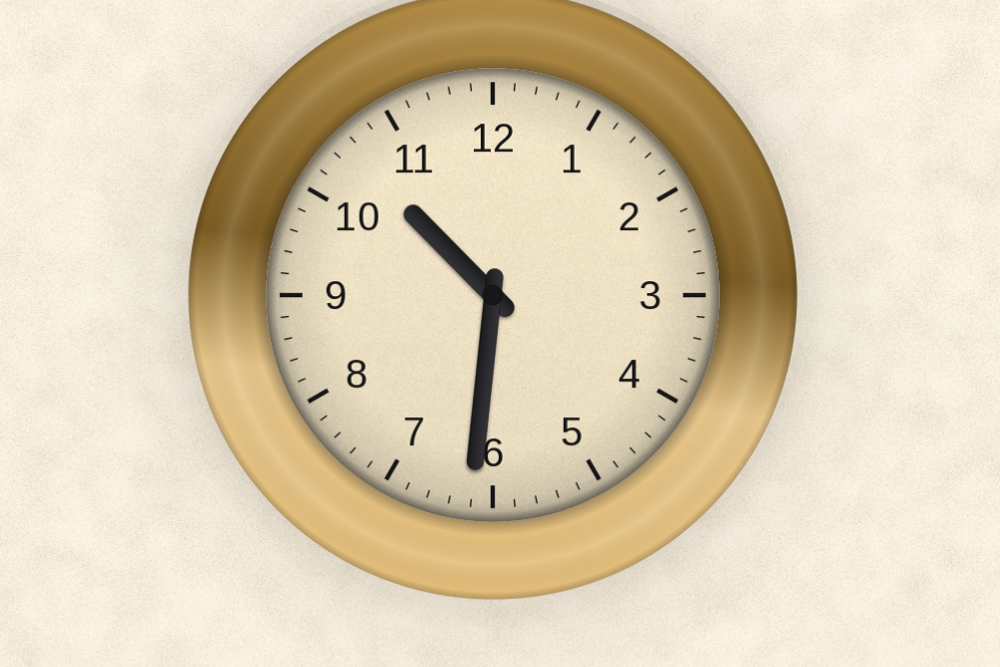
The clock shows 10h31
